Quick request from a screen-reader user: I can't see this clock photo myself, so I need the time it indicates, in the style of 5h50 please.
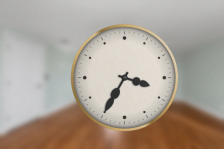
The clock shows 3h35
